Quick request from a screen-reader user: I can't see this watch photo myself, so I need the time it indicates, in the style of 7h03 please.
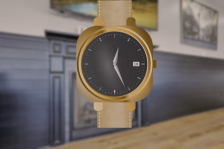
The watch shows 12h26
